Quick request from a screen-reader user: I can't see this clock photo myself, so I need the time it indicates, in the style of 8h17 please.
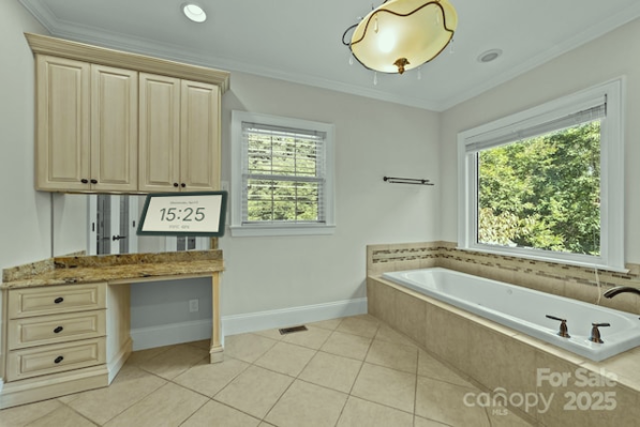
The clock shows 15h25
